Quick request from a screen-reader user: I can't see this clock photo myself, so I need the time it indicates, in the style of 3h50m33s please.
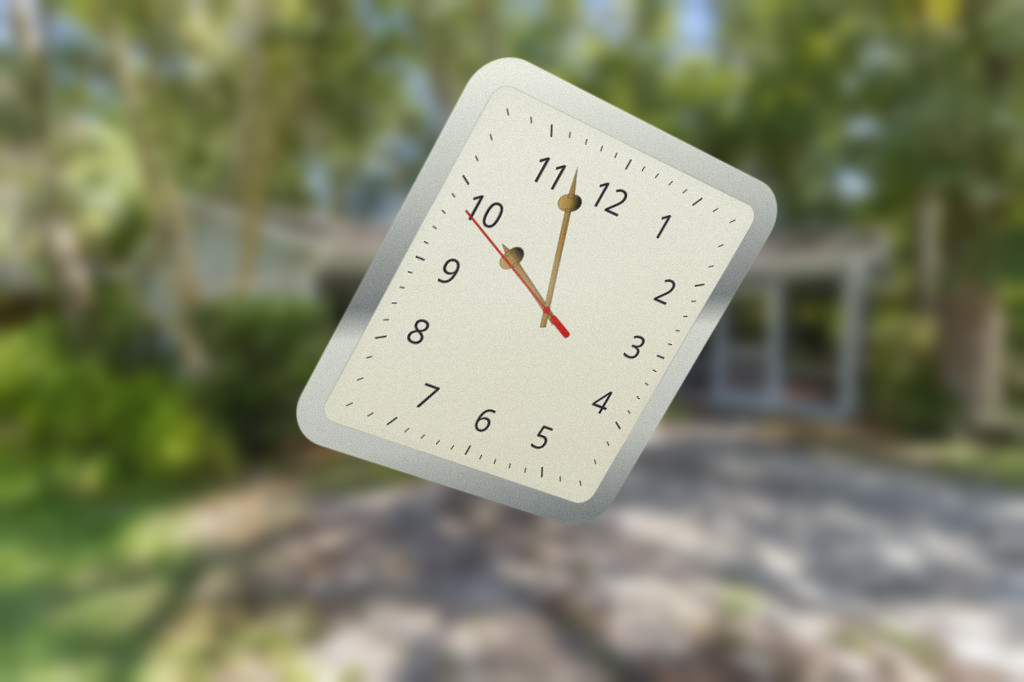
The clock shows 9h56m49s
